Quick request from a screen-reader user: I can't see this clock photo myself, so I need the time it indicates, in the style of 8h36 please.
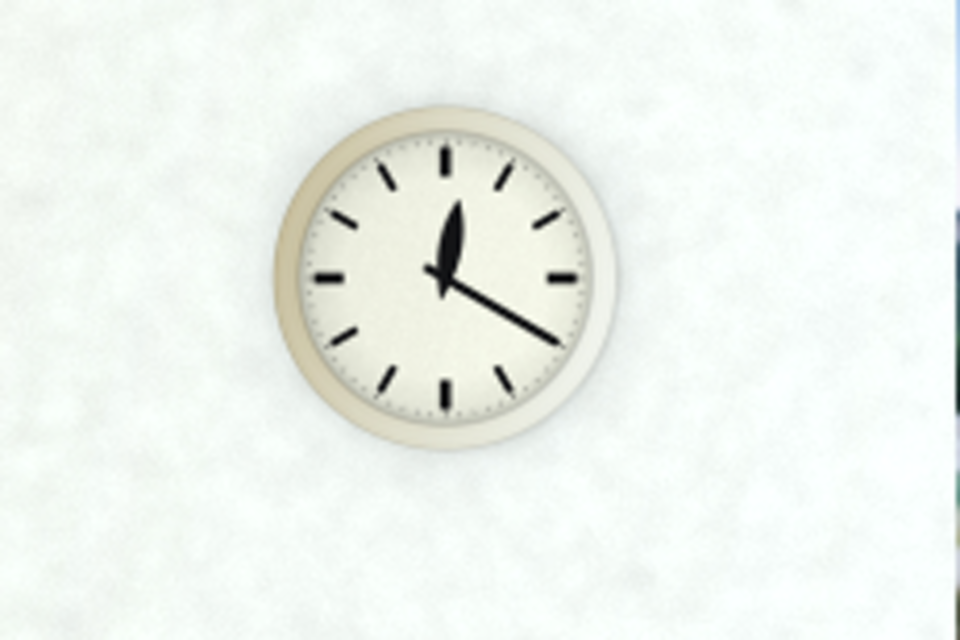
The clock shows 12h20
